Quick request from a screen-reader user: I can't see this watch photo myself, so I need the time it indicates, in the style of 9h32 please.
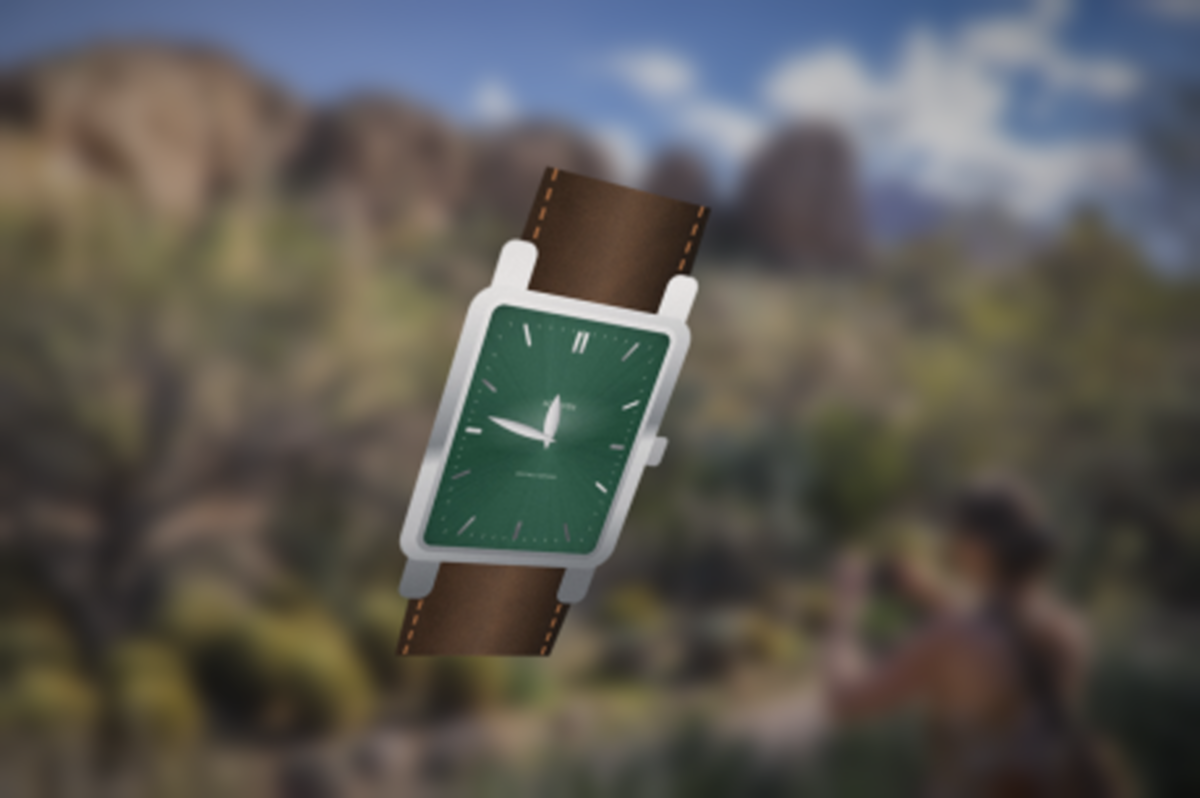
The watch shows 11h47
